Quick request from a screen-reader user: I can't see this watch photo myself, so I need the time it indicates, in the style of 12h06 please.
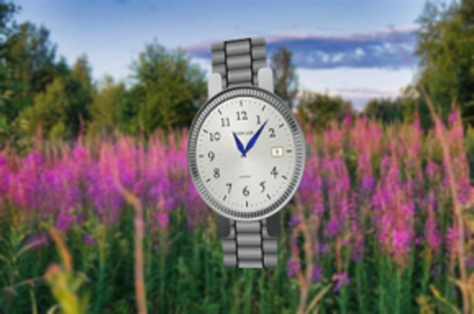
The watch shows 11h07
